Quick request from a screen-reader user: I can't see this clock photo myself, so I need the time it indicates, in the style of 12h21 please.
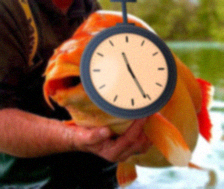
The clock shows 11h26
